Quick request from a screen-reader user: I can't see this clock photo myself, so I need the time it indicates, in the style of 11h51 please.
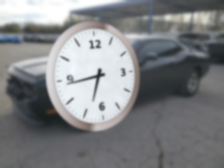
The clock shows 6h44
